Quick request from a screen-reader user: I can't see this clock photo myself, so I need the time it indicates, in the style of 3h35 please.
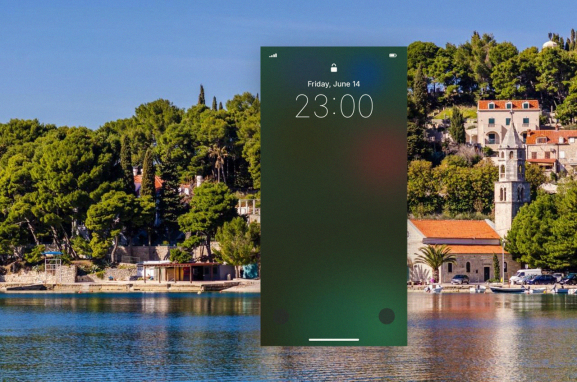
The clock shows 23h00
